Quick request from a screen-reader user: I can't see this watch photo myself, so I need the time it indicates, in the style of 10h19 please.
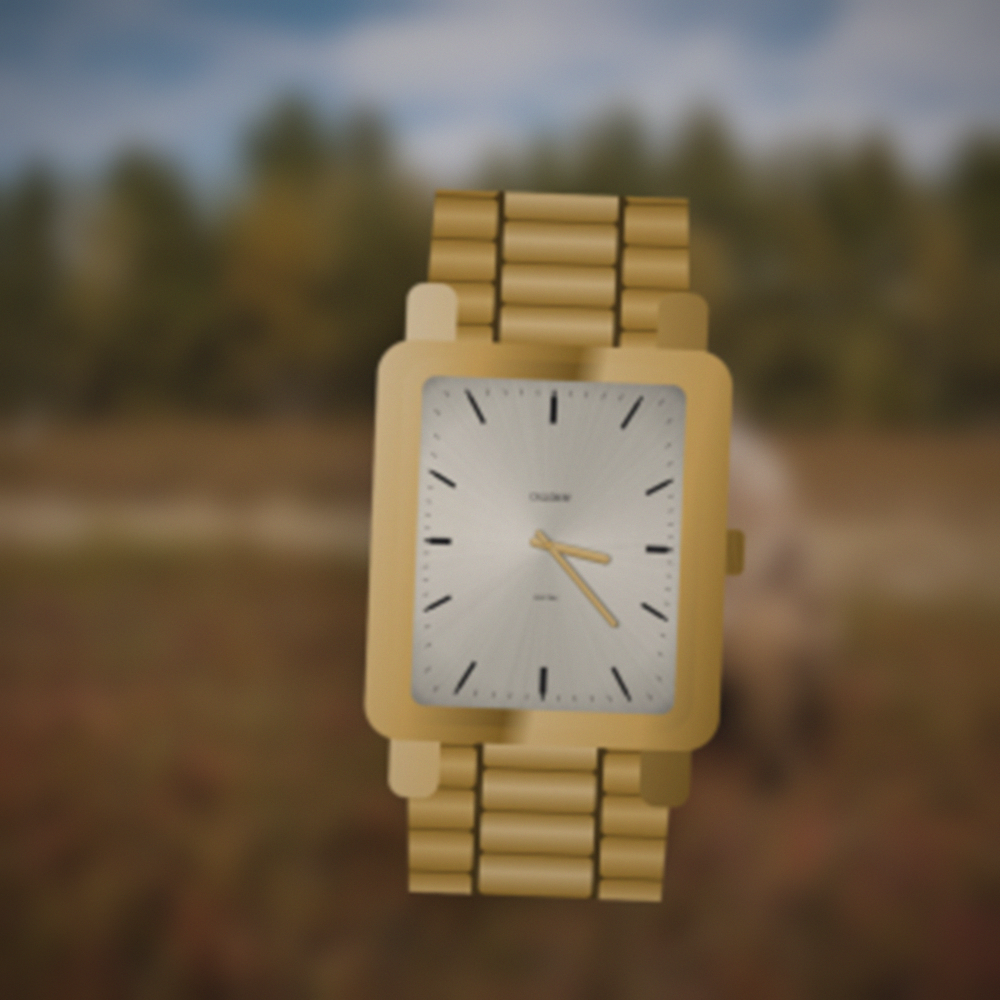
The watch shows 3h23
